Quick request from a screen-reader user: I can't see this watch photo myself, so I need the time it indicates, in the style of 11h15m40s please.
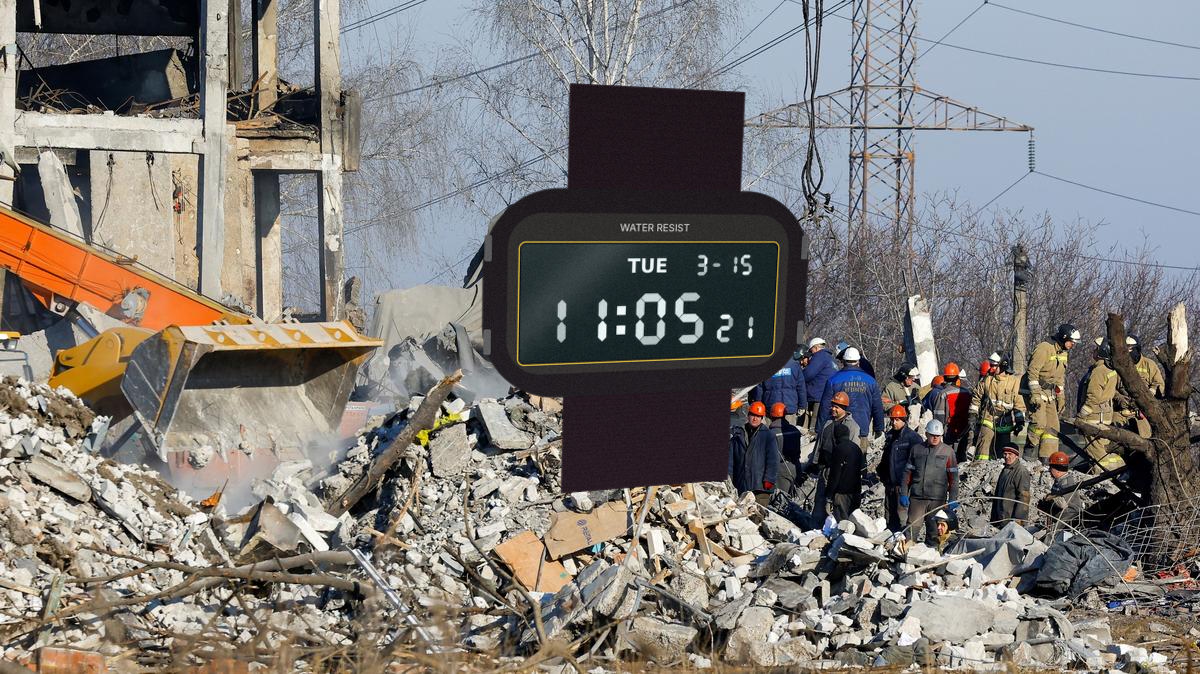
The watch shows 11h05m21s
